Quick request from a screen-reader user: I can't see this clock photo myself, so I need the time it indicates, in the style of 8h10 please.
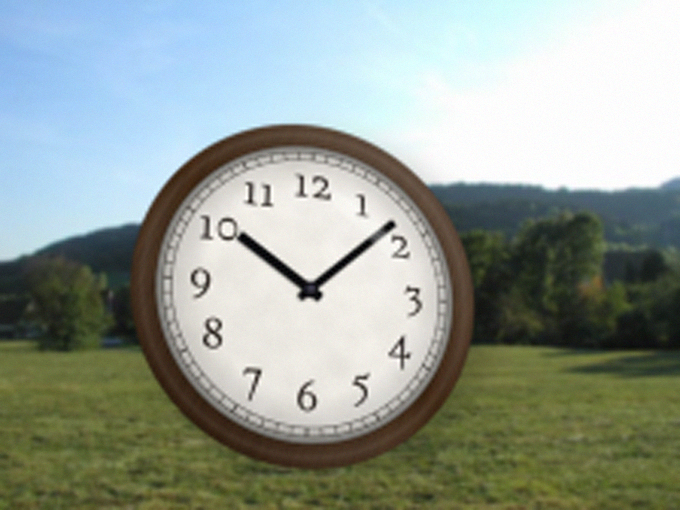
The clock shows 10h08
